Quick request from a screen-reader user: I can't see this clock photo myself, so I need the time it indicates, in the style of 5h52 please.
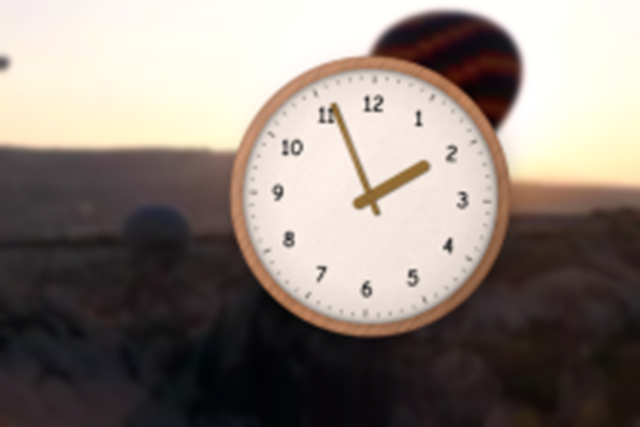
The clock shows 1h56
